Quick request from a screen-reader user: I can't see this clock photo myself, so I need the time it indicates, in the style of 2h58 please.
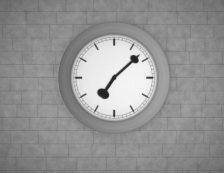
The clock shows 7h08
